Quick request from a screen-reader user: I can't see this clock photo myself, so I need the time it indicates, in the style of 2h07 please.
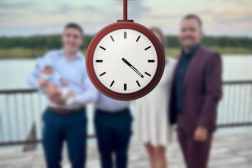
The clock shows 4h22
